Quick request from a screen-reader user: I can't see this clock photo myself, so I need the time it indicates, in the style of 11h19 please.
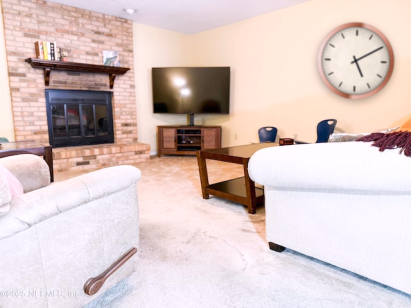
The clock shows 5h10
